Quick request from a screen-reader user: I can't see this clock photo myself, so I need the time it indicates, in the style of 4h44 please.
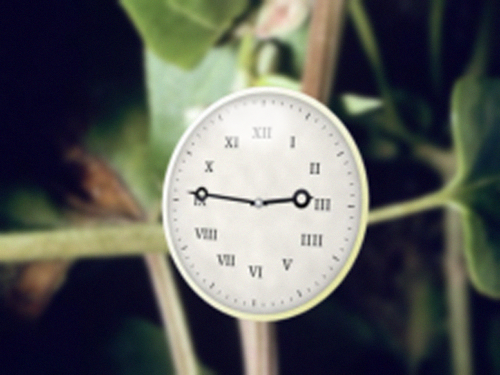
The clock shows 2h46
